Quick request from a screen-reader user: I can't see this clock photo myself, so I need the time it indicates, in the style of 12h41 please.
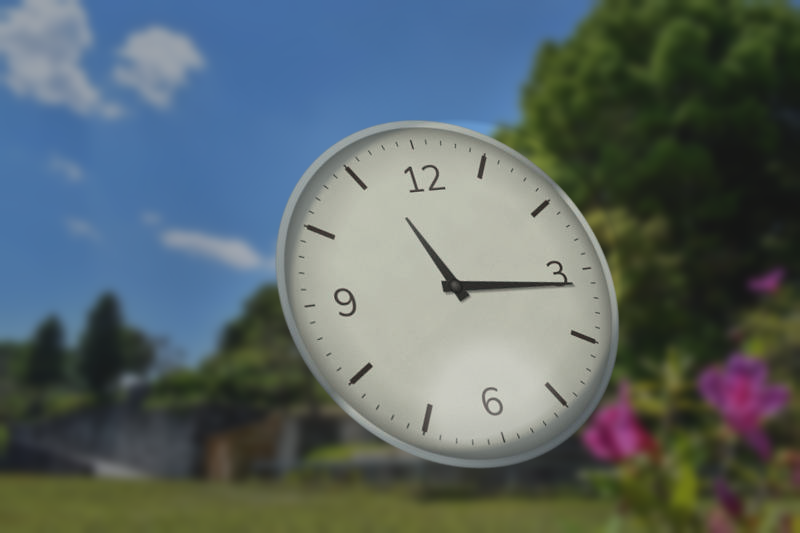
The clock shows 11h16
